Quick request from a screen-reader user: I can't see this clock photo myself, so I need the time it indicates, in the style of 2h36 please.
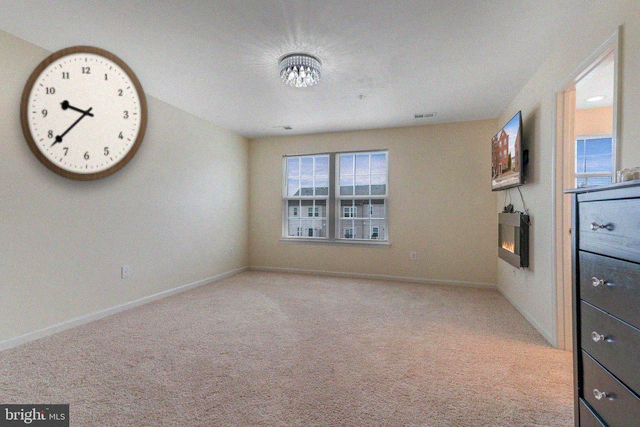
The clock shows 9h38
